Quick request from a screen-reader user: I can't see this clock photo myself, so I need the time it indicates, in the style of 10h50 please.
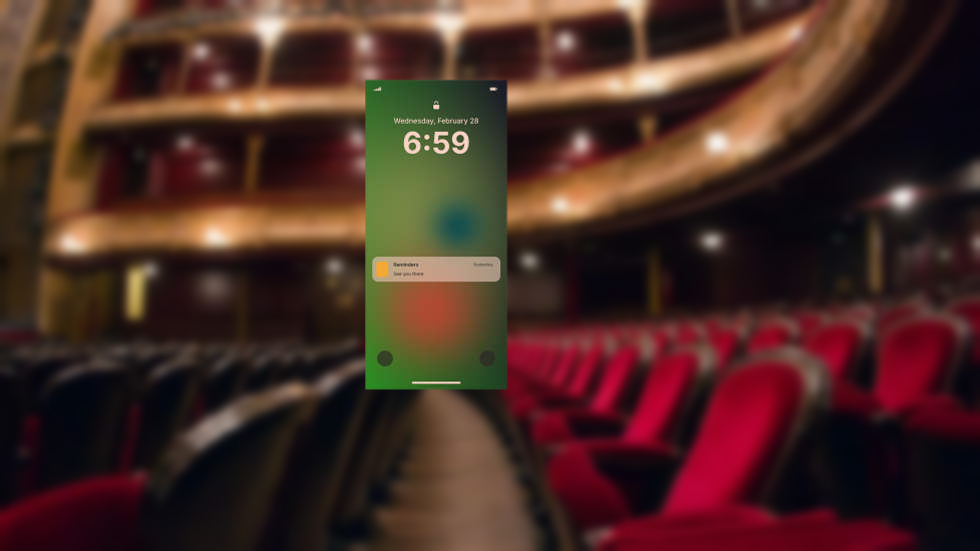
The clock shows 6h59
